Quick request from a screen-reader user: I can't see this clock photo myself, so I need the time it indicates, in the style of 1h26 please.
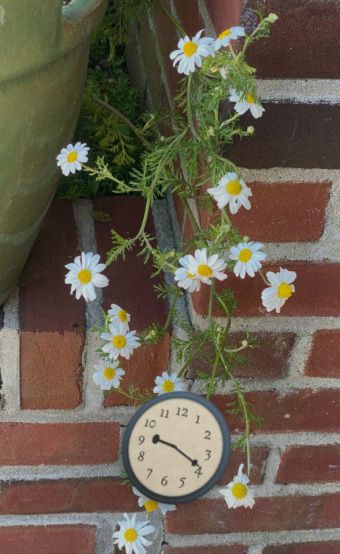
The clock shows 9h19
